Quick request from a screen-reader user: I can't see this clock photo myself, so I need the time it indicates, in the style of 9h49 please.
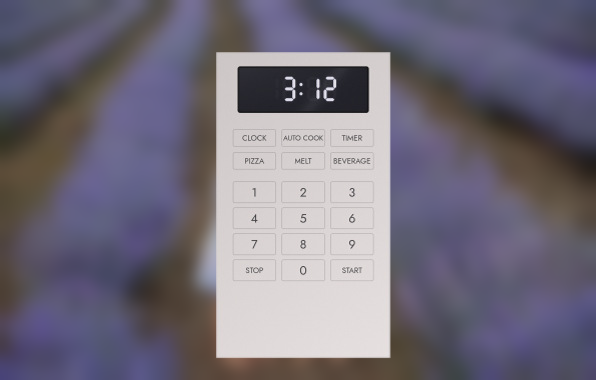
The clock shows 3h12
